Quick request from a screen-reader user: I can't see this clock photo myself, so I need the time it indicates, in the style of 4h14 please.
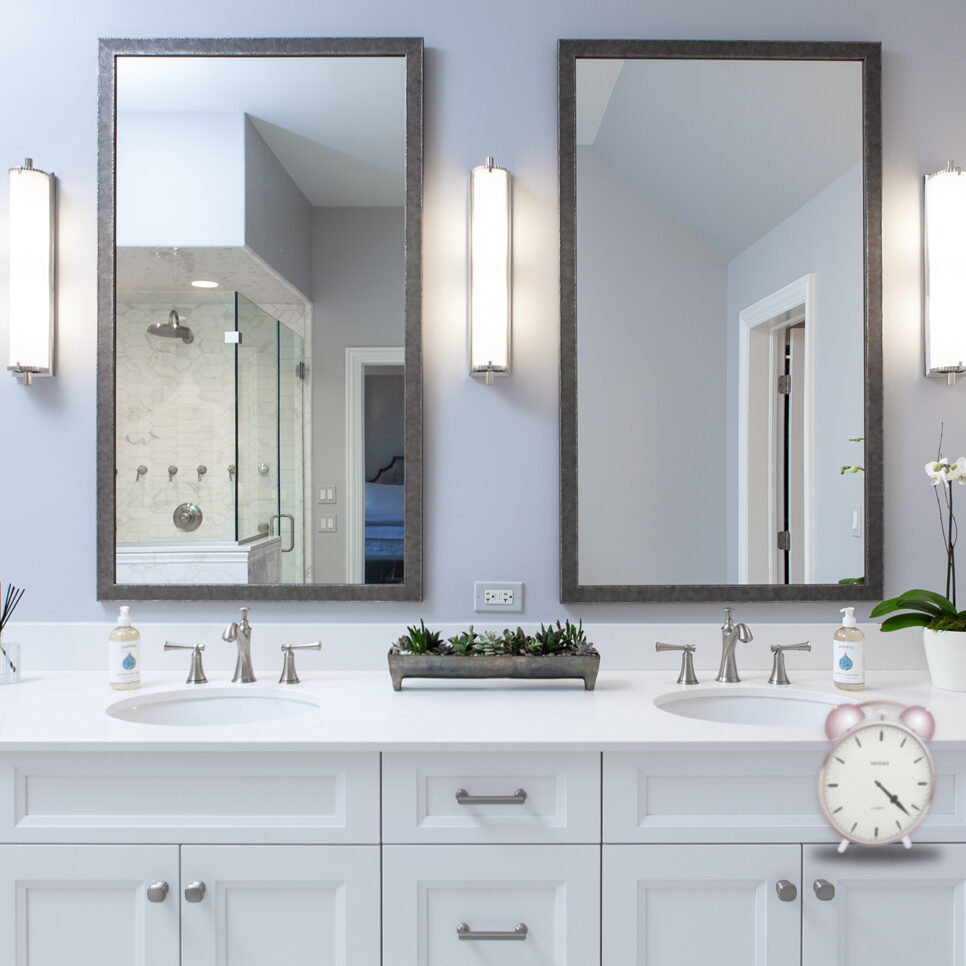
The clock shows 4h22
